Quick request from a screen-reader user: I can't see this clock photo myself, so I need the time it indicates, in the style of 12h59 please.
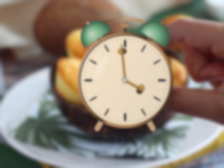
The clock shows 3h59
